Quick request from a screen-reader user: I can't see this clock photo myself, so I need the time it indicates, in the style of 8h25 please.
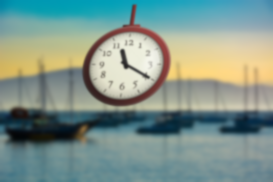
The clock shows 11h20
